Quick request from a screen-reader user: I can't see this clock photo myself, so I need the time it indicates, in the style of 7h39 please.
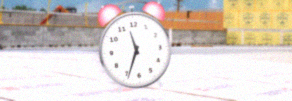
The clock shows 11h34
